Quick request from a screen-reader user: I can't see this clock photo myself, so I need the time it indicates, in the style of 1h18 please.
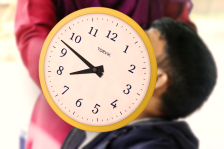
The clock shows 7h47
